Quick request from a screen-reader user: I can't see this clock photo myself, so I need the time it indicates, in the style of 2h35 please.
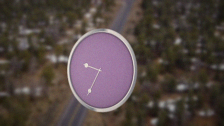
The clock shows 9h35
